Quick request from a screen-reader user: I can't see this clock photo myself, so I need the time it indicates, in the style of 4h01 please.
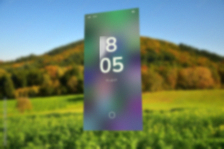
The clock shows 8h05
